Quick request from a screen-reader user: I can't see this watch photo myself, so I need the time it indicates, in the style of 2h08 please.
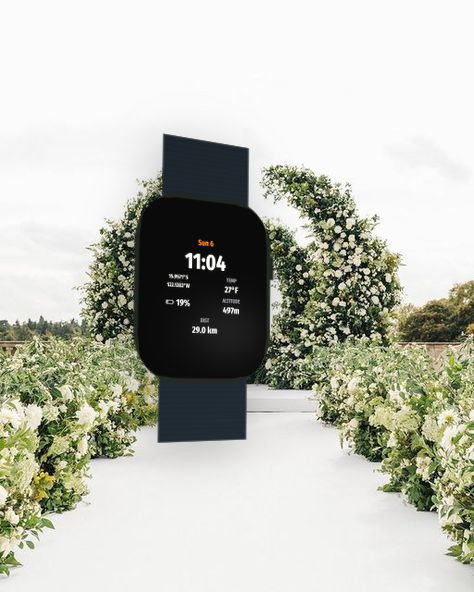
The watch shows 11h04
